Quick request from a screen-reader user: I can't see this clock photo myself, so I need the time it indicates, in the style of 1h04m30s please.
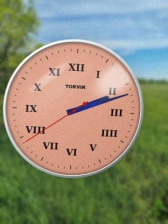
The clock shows 2h11m39s
